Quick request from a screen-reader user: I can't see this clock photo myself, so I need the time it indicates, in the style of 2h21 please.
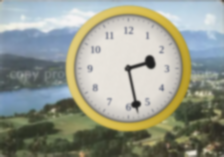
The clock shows 2h28
